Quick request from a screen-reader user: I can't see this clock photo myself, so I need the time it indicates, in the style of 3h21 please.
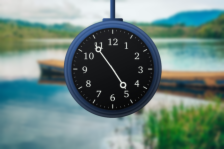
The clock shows 4h54
